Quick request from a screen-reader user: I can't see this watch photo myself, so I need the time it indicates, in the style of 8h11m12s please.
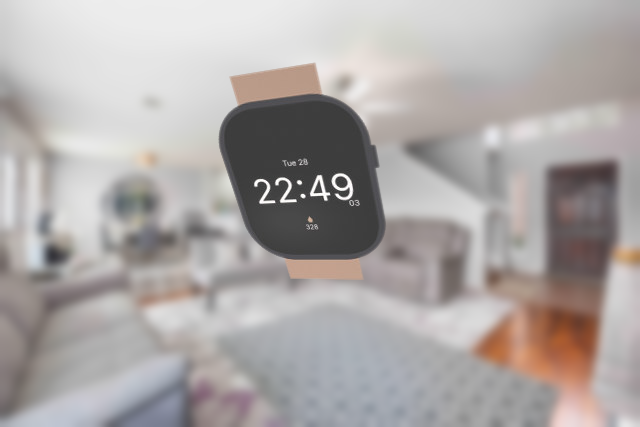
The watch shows 22h49m03s
